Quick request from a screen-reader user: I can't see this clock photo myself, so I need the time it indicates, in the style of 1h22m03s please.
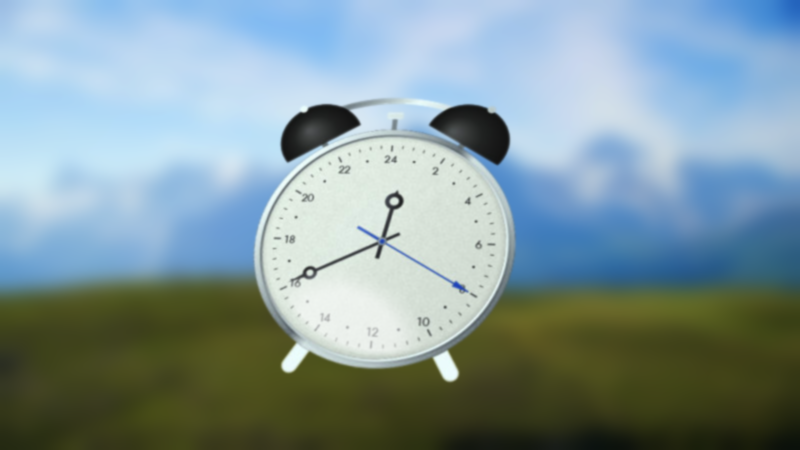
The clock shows 0h40m20s
